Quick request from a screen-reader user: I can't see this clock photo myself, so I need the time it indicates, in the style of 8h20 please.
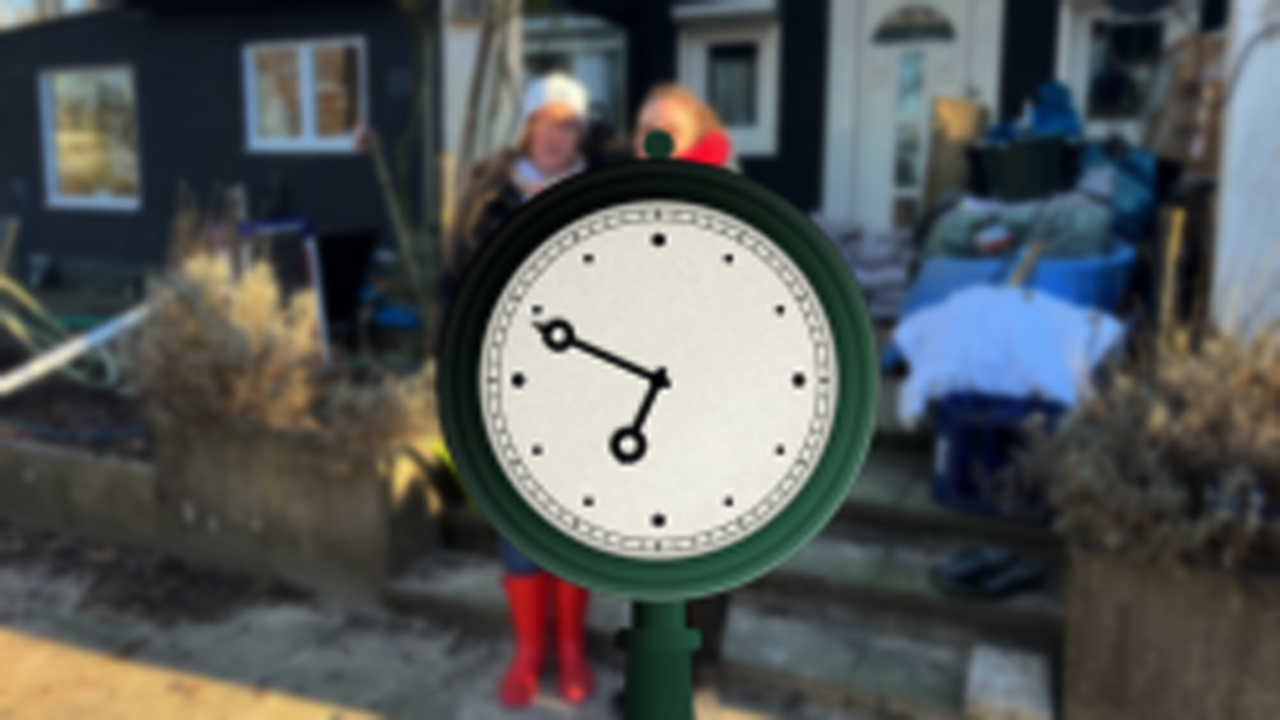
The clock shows 6h49
